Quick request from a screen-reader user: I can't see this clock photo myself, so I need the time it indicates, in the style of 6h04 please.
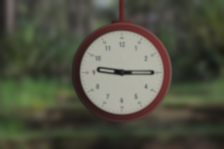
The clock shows 9h15
